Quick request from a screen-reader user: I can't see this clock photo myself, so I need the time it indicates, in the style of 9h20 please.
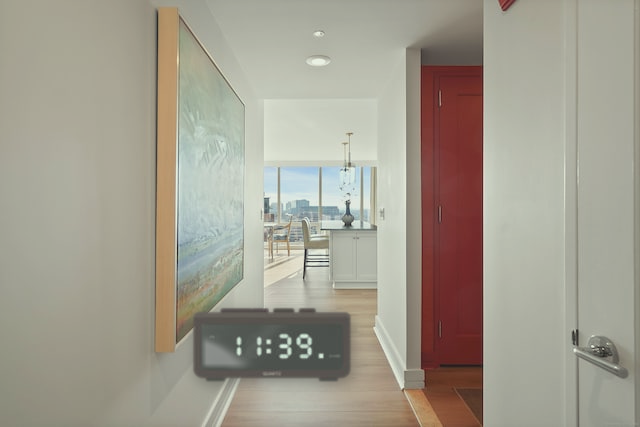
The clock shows 11h39
